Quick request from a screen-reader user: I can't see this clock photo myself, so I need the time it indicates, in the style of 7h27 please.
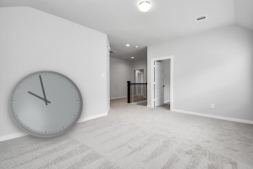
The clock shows 9h58
